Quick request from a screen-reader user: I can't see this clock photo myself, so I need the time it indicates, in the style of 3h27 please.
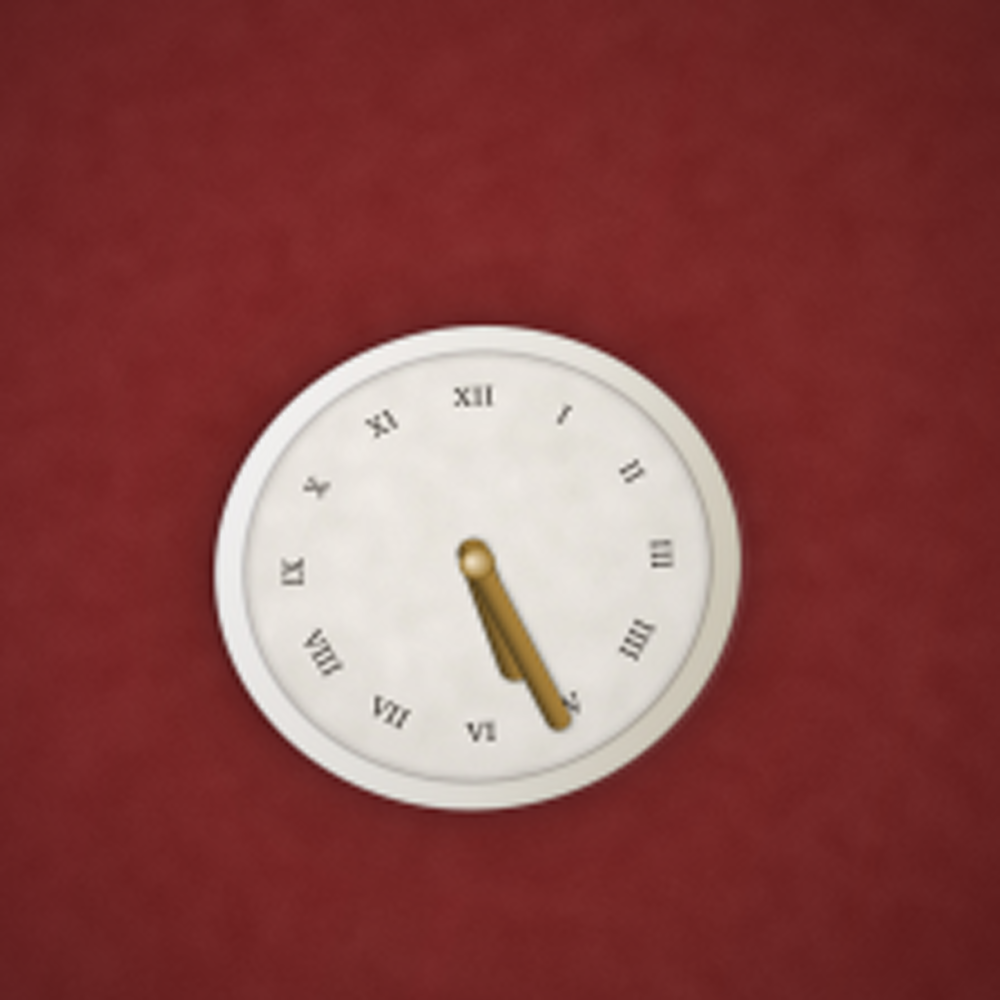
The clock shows 5h26
